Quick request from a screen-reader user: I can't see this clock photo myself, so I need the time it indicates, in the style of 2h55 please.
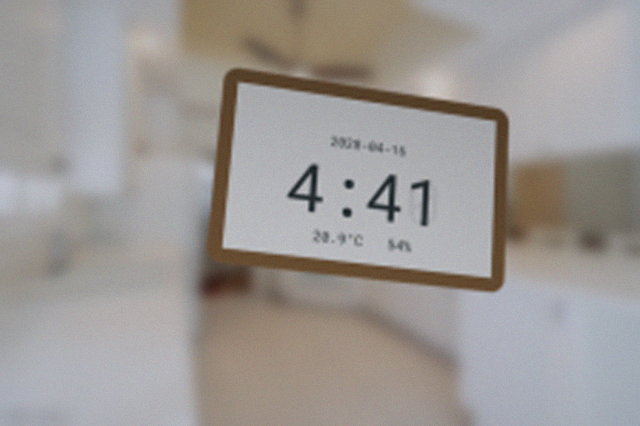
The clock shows 4h41
